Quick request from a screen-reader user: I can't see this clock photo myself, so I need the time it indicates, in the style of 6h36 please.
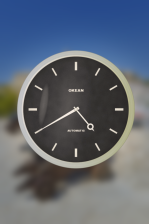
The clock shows 4h40
